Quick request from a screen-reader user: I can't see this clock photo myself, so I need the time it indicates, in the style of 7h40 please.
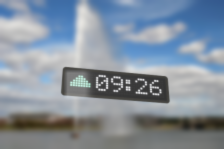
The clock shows 9h26
